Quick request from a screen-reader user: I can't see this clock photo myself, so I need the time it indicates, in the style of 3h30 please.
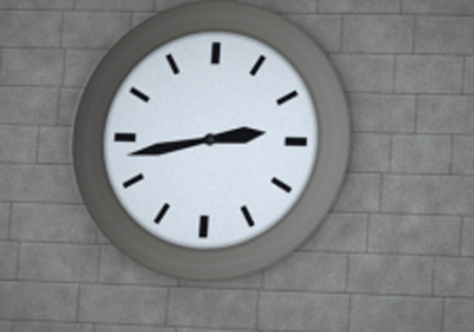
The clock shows 2h43
